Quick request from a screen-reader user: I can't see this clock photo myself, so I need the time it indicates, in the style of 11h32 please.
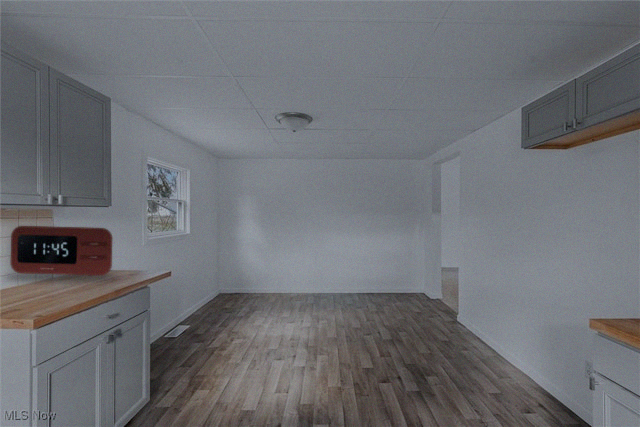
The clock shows 11h45
